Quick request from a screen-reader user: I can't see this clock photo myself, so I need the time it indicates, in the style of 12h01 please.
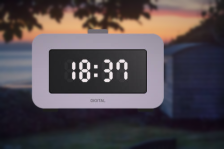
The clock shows 18h37
